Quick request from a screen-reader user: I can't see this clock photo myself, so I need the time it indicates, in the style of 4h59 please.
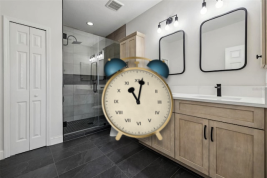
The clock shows 11h02
